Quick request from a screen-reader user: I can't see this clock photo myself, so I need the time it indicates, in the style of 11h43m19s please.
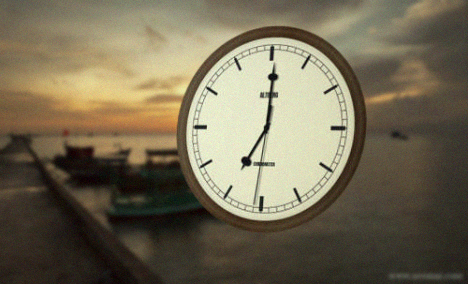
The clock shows 7h00m31s
